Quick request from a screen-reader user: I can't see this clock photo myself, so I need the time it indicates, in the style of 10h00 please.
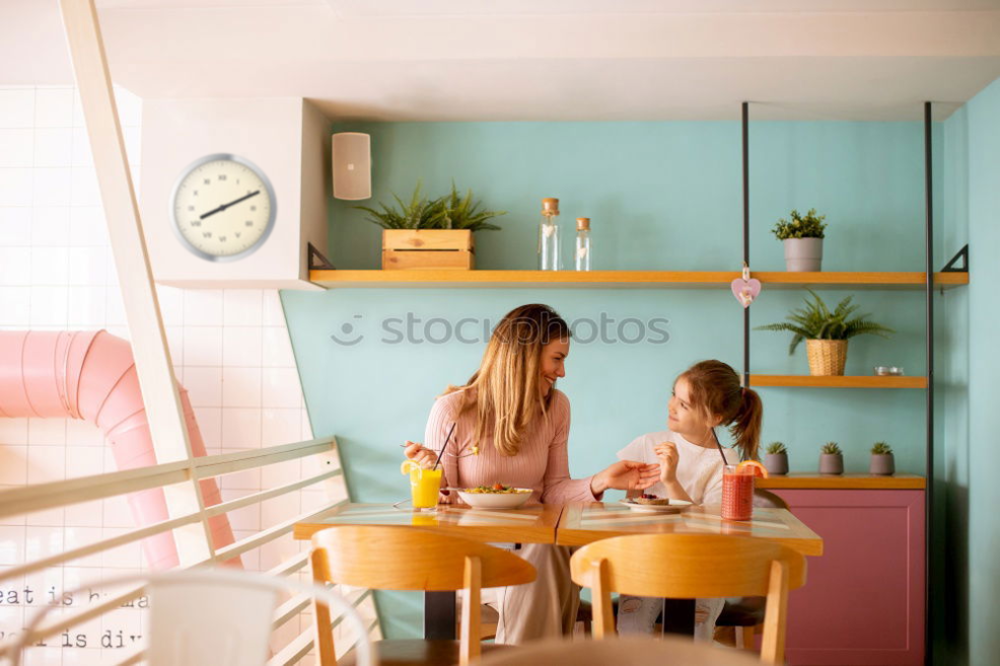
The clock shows 8h11
